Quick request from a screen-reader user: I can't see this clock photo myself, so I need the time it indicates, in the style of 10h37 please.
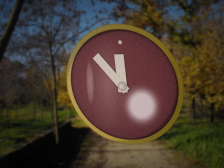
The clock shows 11h53
